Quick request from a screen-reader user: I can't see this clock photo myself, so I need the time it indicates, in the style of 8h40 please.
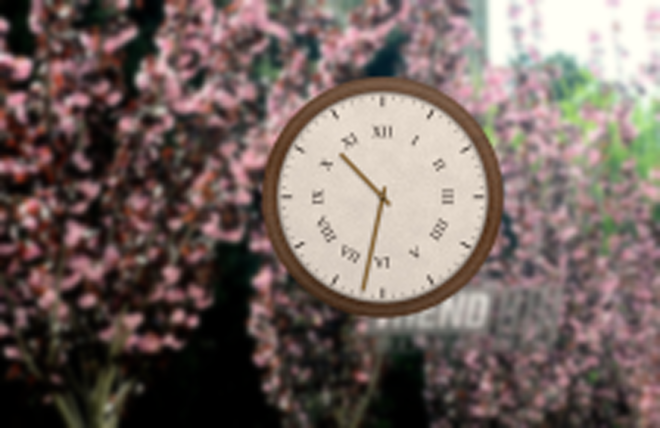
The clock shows 10h32
